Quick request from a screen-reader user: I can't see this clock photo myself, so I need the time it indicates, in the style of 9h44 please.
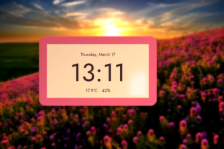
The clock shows 13h11
